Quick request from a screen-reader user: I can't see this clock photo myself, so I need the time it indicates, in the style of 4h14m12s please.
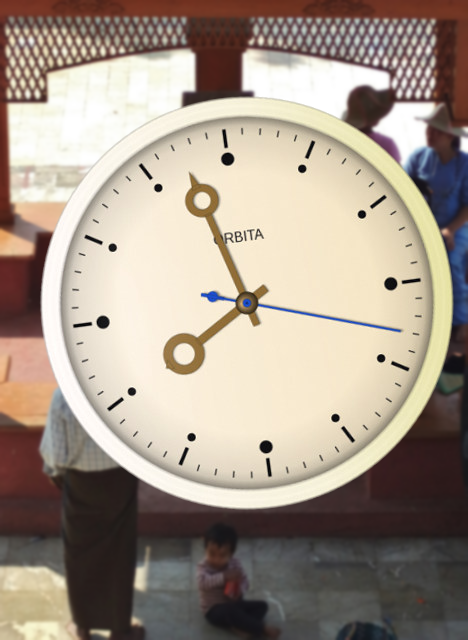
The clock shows 7h57m18s
